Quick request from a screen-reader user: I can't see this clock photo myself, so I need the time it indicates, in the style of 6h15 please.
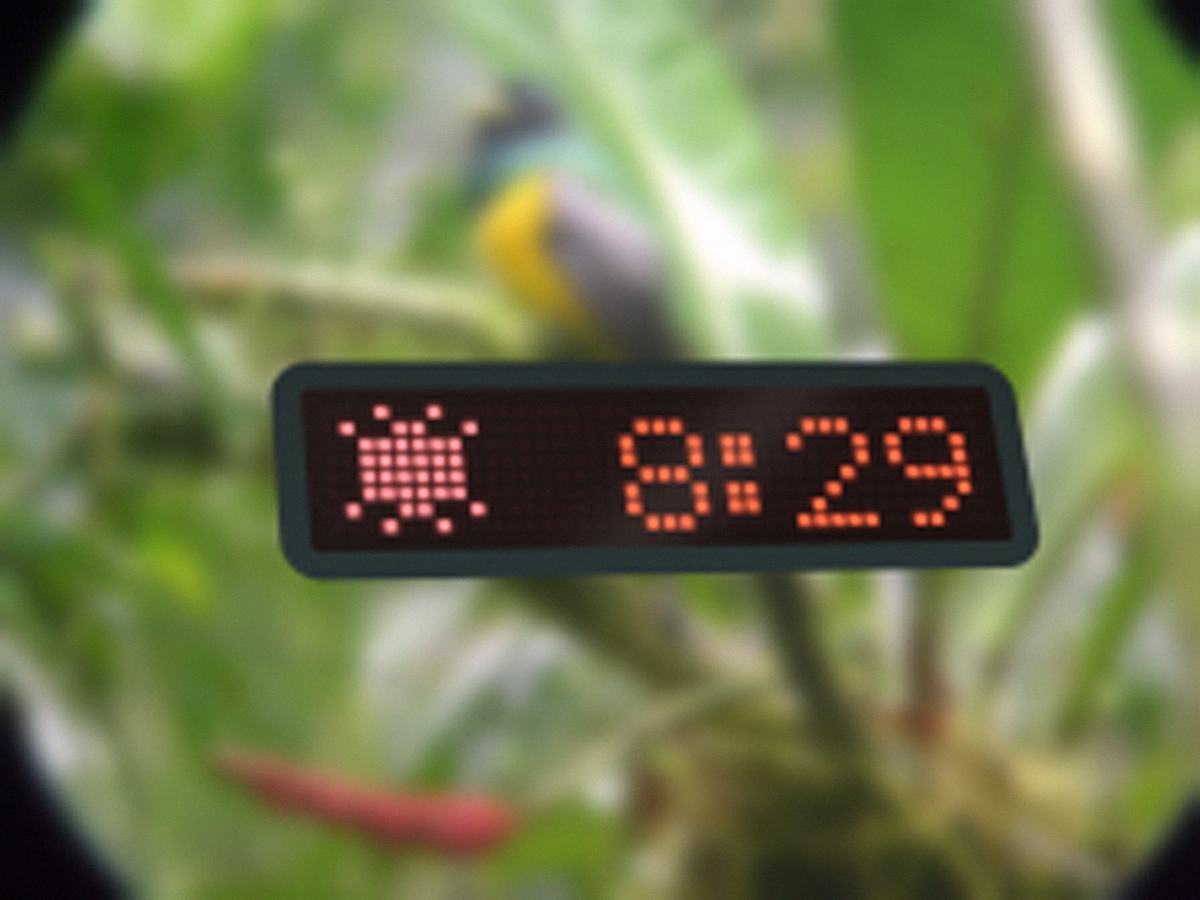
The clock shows 8h29
